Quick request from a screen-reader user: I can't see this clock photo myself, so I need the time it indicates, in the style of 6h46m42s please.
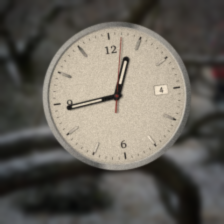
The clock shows 12h44m02s
